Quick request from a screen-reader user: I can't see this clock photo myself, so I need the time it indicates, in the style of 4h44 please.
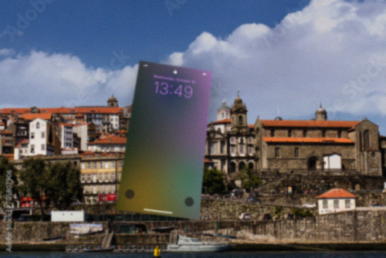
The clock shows 13h49
